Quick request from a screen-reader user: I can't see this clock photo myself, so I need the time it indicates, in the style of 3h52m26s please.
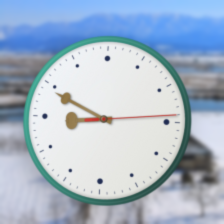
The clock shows 8h49m14s
